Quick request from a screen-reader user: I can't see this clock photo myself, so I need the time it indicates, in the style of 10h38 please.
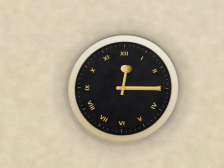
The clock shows 12h15
